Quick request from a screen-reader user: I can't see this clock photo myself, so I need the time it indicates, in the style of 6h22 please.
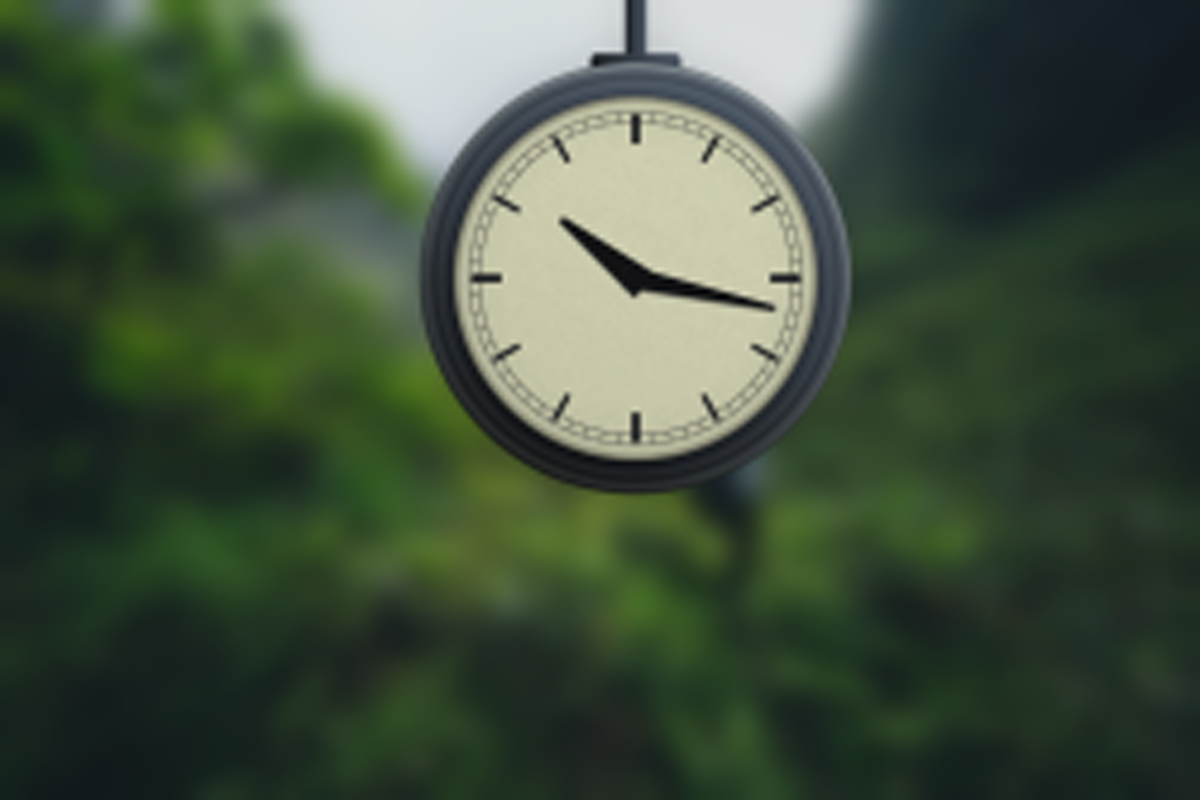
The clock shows 10h17
